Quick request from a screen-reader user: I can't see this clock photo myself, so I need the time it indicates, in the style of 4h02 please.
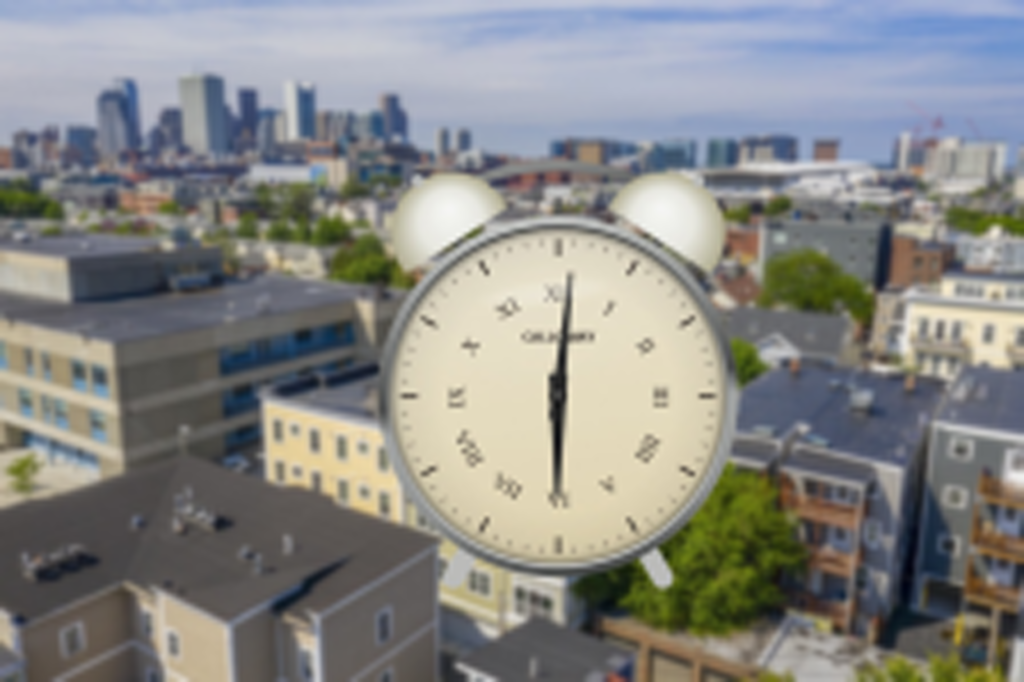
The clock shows 6h01
